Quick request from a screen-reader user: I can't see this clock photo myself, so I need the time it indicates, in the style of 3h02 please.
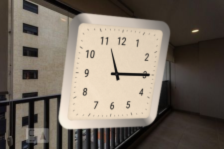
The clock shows 11h15
